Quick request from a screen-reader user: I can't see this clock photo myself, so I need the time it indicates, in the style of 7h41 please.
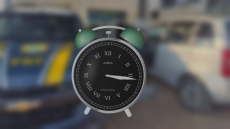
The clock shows 3h16
